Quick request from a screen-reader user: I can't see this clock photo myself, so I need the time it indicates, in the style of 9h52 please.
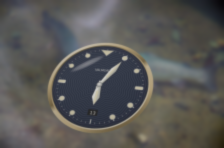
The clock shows 6h05
